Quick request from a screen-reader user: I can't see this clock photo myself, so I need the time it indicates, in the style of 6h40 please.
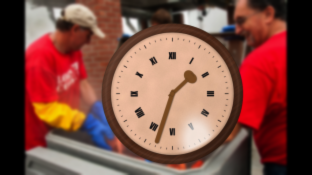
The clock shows 1h33
